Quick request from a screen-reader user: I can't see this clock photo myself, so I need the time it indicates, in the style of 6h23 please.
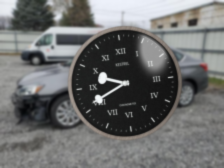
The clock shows 9h41
